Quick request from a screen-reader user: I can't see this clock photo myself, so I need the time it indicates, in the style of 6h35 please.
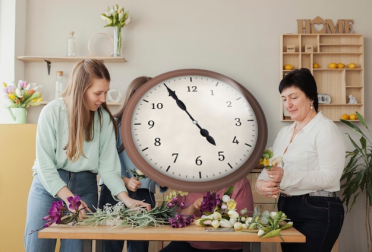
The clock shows 4h55
